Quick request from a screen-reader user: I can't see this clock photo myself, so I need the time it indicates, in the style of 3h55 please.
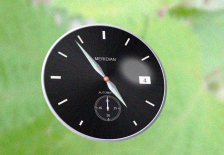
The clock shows 4h54
